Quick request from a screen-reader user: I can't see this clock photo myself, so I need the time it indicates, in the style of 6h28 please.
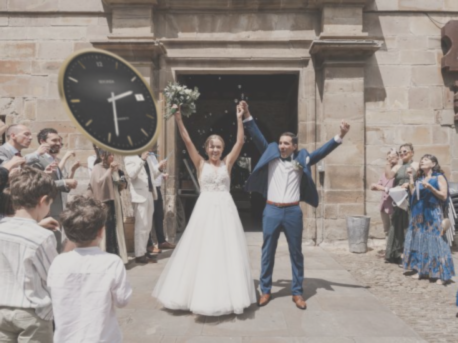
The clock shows 2h33
